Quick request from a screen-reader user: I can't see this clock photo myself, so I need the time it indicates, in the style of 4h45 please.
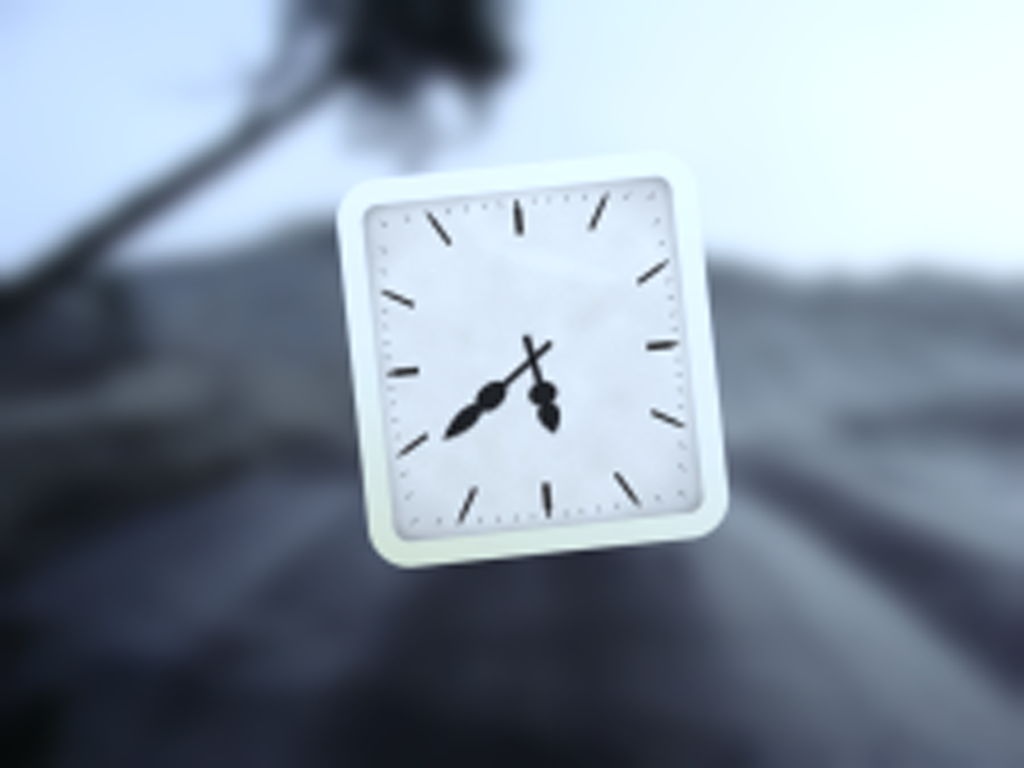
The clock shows 5h39
